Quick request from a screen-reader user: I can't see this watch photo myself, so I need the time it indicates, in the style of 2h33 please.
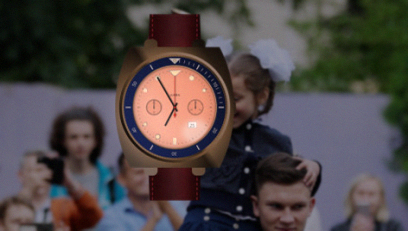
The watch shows 6h55
